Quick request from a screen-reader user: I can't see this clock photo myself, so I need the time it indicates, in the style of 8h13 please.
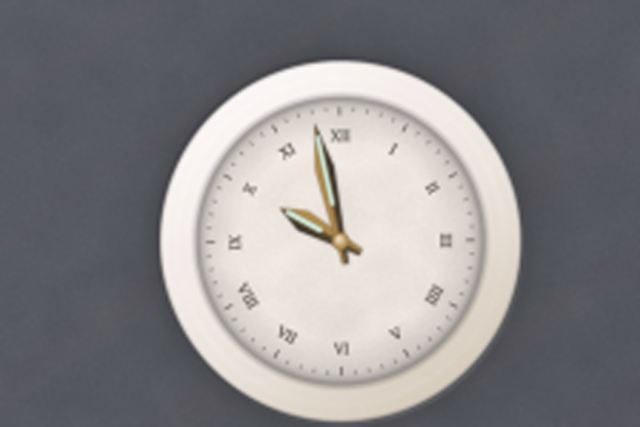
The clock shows 9h58
